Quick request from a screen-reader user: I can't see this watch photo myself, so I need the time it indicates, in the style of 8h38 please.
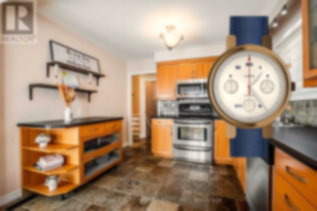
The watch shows 1h24
